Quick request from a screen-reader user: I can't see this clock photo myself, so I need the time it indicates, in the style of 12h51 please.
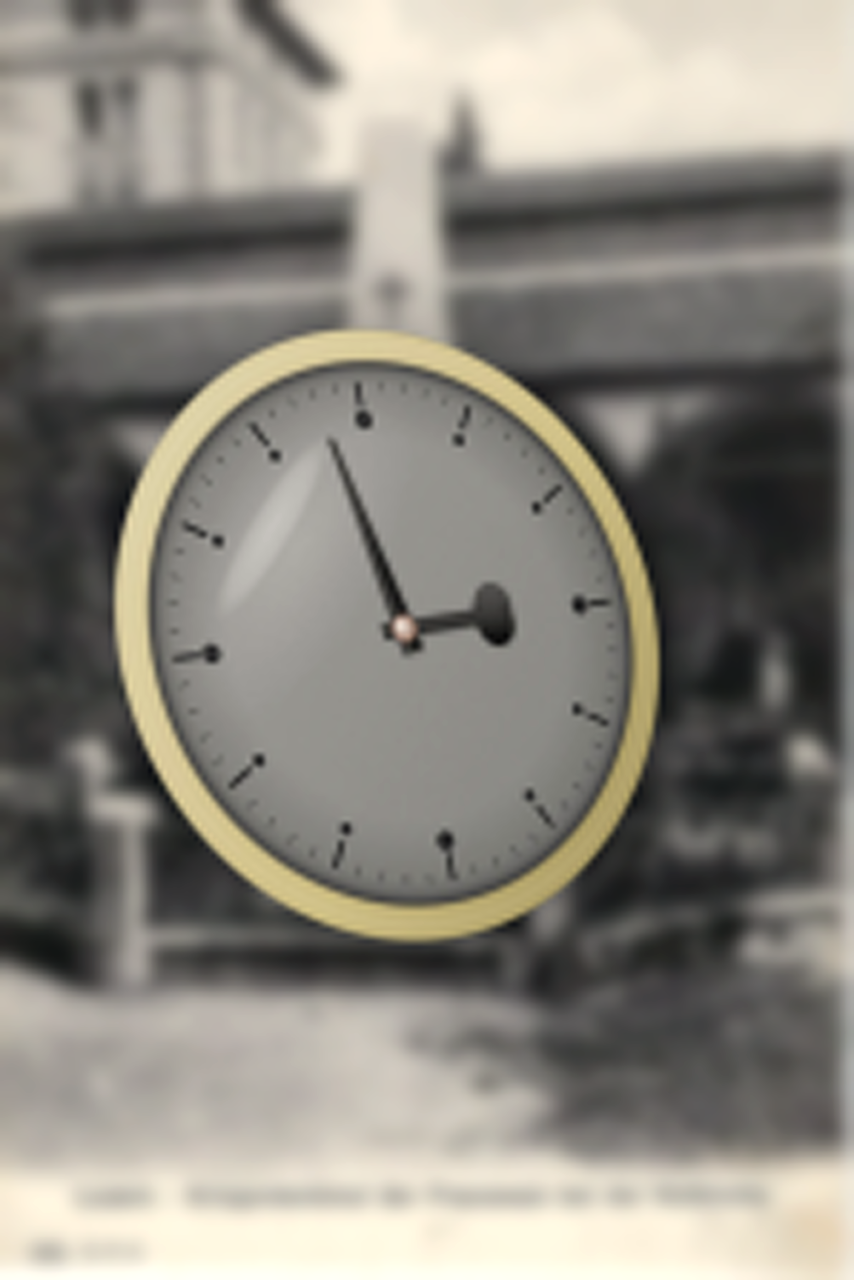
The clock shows 2h58
